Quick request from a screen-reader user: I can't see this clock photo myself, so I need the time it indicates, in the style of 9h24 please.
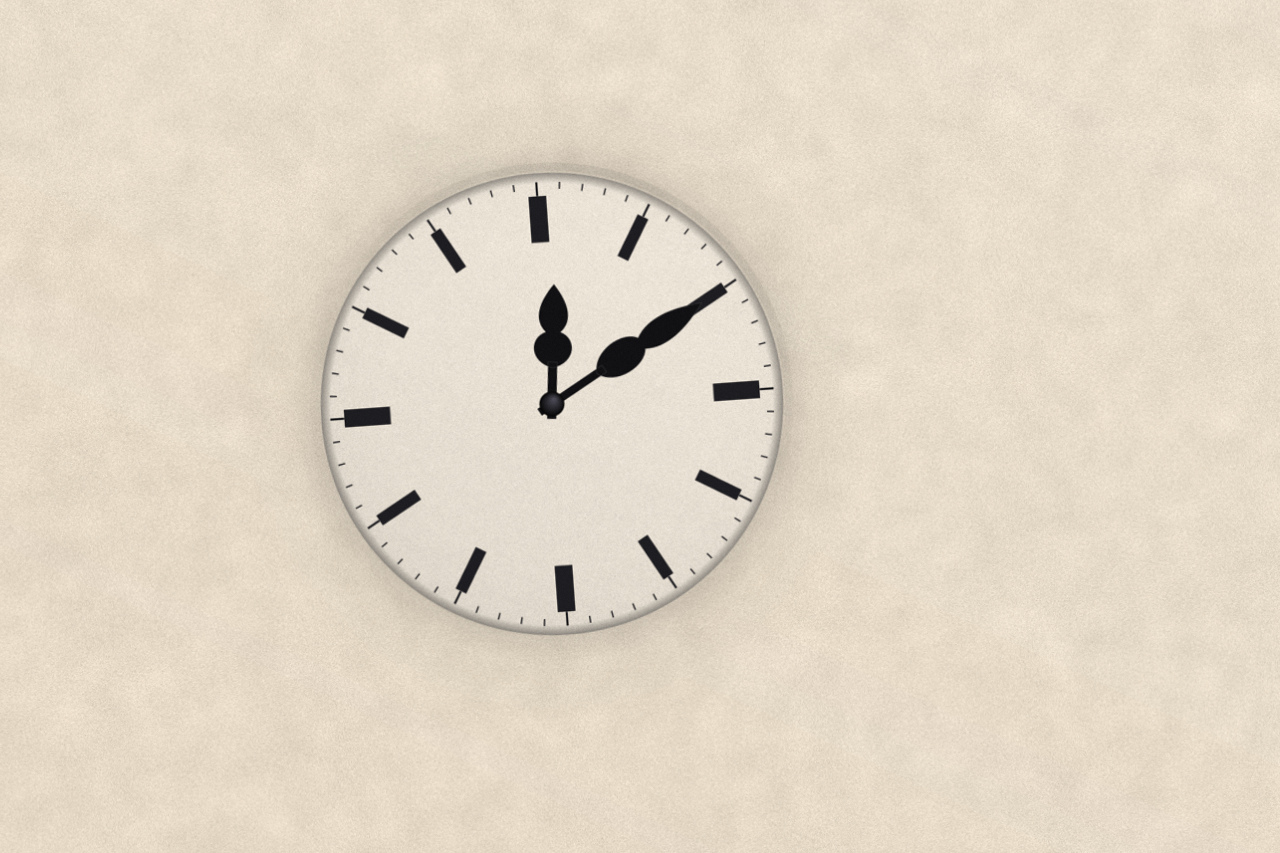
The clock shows 12h10
